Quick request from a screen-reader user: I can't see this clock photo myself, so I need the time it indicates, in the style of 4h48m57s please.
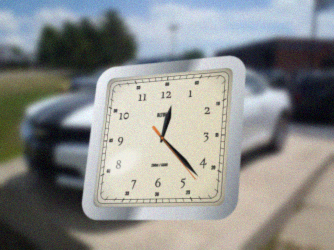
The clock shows 12h22m23s
